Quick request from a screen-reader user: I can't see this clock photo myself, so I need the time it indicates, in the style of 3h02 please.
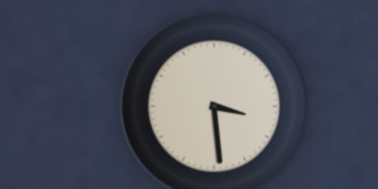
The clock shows 3h29
